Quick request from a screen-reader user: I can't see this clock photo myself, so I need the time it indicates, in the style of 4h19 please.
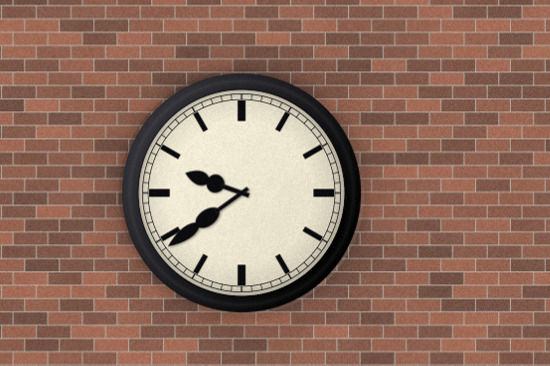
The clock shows 9h39
